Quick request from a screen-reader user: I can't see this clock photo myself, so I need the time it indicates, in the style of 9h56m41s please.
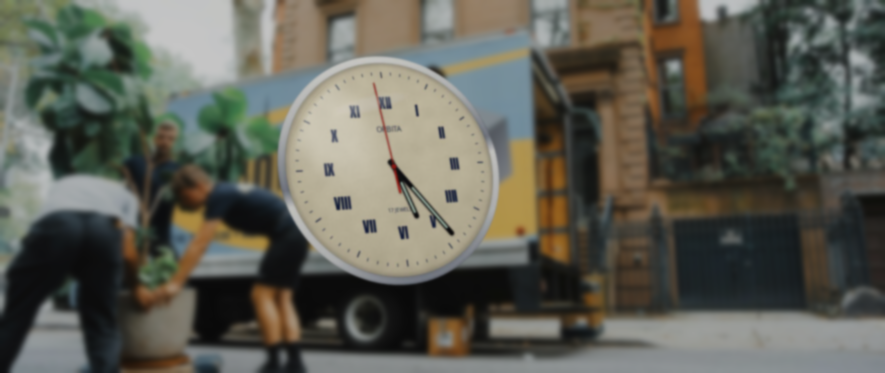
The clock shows 5h23m59s
